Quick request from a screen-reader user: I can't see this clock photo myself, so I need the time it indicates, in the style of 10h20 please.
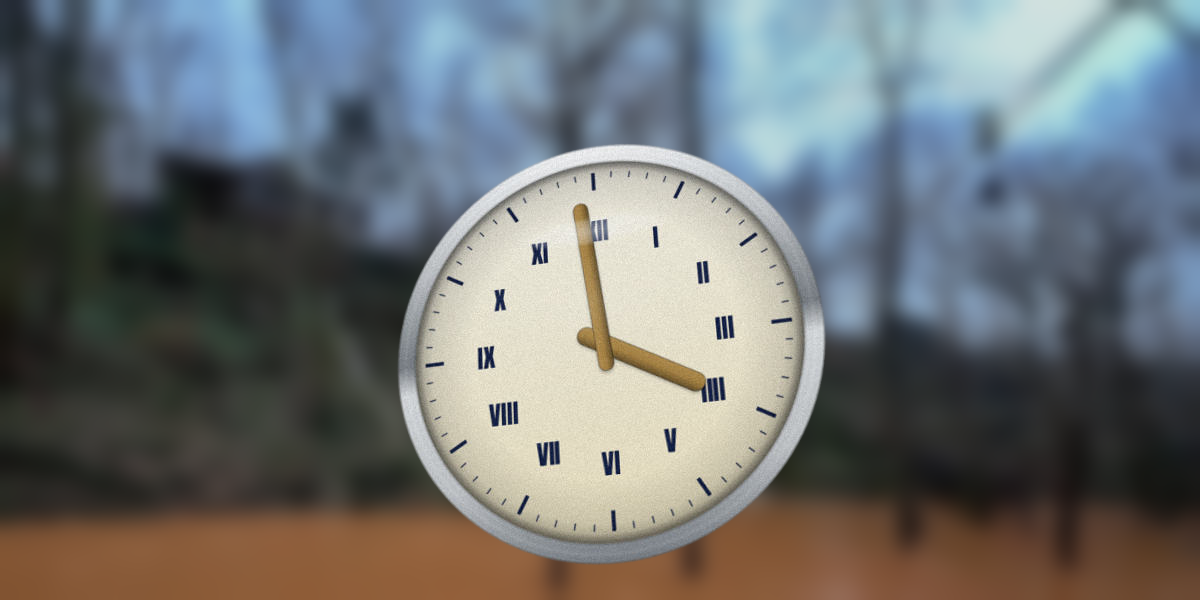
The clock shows 3h59
